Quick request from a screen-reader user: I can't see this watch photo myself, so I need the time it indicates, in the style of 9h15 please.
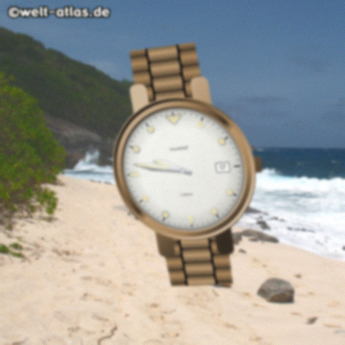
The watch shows 9h47
